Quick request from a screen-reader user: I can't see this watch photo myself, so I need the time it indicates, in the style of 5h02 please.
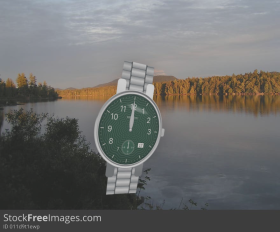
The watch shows 12h00
